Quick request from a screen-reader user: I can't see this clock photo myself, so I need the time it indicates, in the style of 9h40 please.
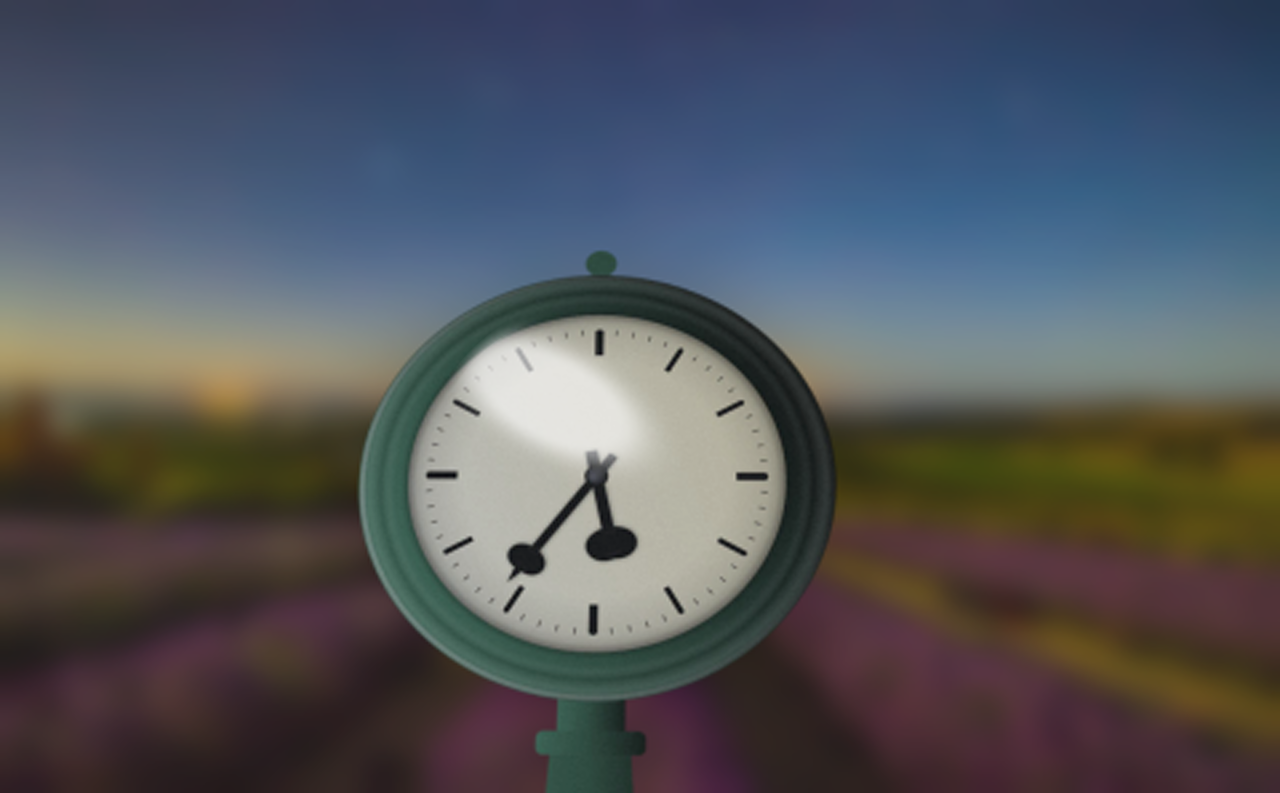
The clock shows 5h36
